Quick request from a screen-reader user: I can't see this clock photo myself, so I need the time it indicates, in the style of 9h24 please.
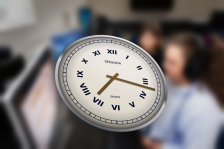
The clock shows 7h17
